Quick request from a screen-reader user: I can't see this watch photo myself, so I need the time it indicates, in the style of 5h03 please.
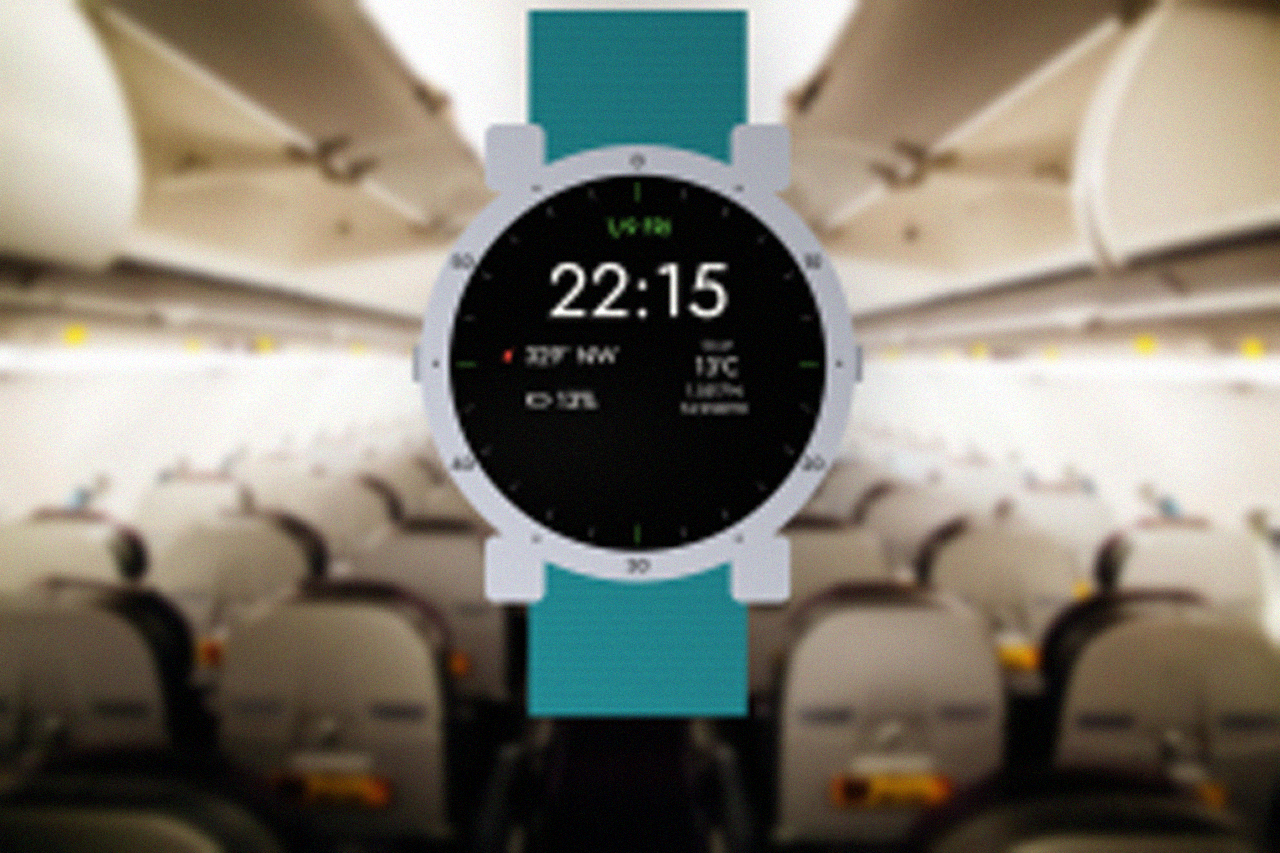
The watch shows 22h15
